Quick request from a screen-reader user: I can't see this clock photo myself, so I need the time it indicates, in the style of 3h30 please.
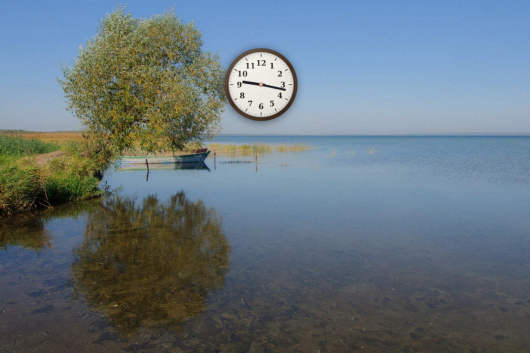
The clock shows 9h17
